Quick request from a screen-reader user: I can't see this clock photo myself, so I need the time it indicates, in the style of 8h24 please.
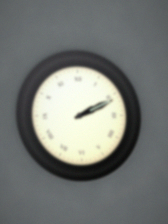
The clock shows 2h11
